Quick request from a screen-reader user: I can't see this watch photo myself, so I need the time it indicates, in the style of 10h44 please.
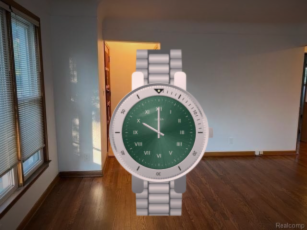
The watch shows 10h00
